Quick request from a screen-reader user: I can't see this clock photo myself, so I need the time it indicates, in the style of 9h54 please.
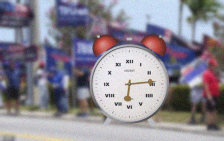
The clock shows 6h14
